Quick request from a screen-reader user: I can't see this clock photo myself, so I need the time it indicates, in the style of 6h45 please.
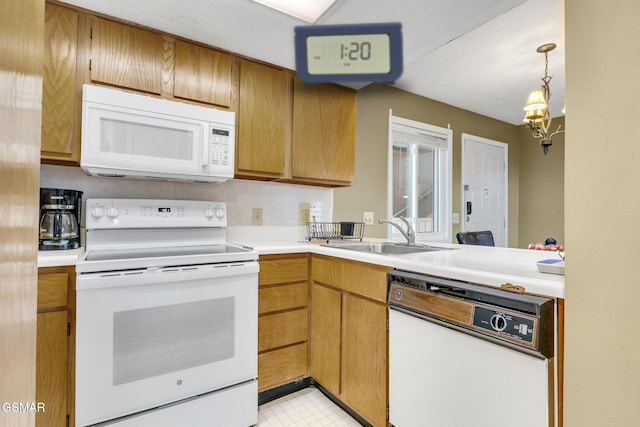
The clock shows 1h20
